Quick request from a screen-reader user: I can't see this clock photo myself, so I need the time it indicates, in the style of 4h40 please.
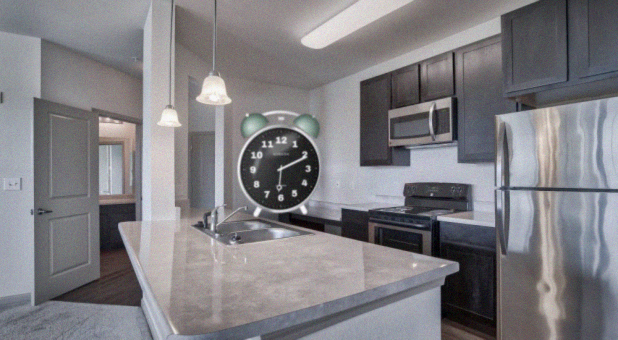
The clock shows 6h11
